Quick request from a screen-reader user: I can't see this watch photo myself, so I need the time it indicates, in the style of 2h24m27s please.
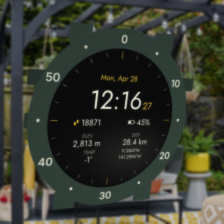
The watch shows 12h16m27s
